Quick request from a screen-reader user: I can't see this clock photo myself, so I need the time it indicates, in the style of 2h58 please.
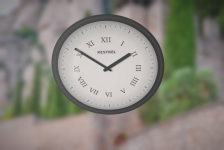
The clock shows 1h51
